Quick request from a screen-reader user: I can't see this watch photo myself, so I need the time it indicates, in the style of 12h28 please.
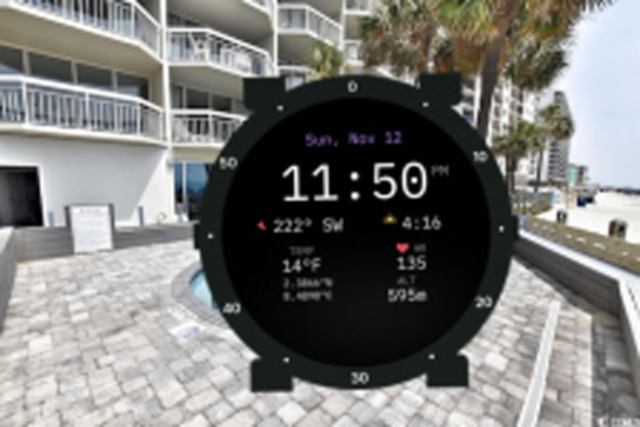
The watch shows 11h50
